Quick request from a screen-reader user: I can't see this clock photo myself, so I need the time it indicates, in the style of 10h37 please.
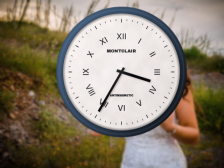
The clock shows 3h35
